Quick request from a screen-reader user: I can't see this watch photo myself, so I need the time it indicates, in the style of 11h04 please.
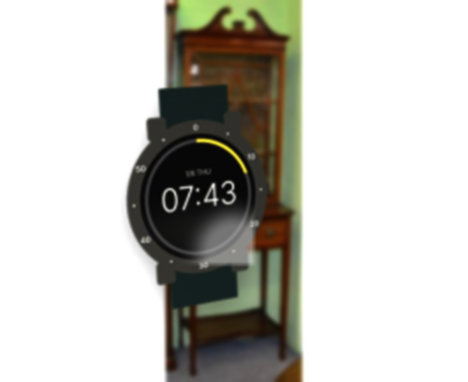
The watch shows 7h43
